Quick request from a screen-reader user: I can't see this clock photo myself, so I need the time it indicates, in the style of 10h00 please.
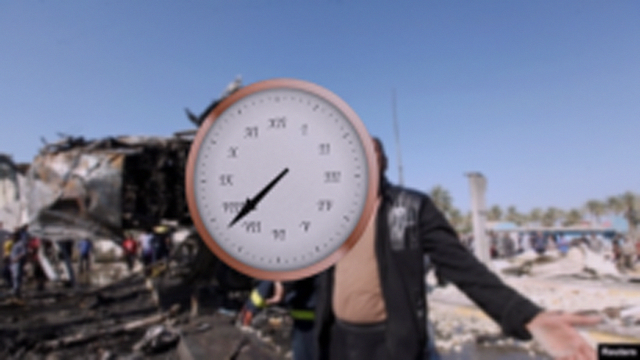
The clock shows 7h38
